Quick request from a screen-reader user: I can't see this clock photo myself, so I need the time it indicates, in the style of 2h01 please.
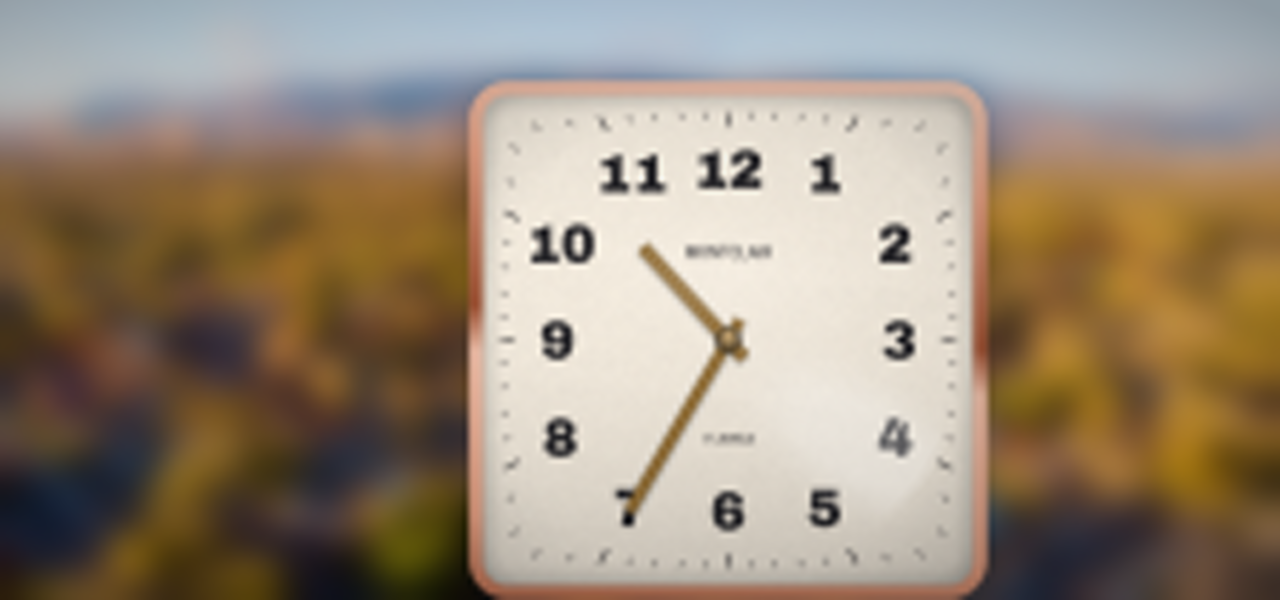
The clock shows 10h35
